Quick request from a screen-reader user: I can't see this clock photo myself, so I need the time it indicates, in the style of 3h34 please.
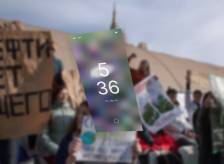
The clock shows 5h36
